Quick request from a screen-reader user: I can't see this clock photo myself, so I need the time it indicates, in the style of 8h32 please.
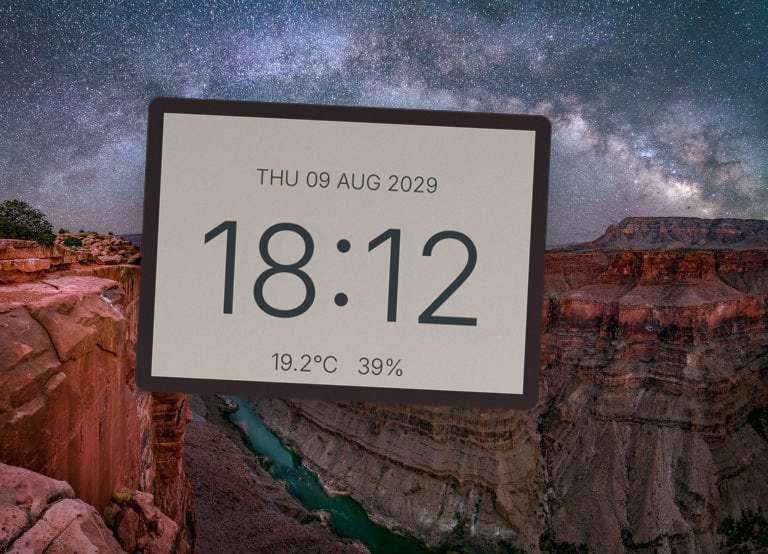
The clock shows 18h12
